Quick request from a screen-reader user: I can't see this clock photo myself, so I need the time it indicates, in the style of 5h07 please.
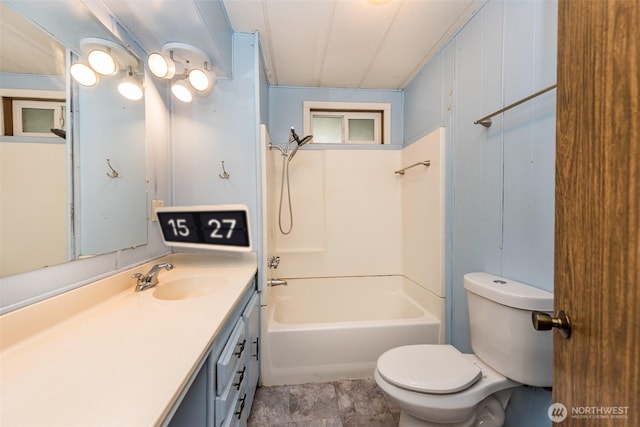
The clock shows 15h27
